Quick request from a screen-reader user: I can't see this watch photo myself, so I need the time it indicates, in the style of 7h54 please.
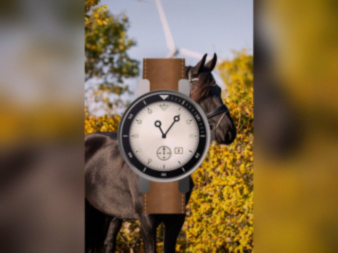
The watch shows 11h06
